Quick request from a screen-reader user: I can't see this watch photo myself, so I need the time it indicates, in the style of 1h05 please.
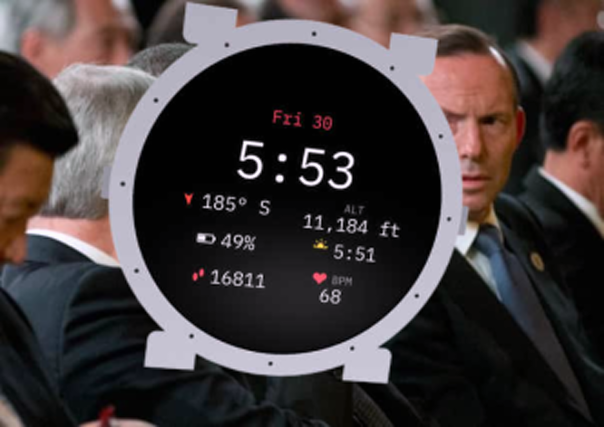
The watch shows 5h53
